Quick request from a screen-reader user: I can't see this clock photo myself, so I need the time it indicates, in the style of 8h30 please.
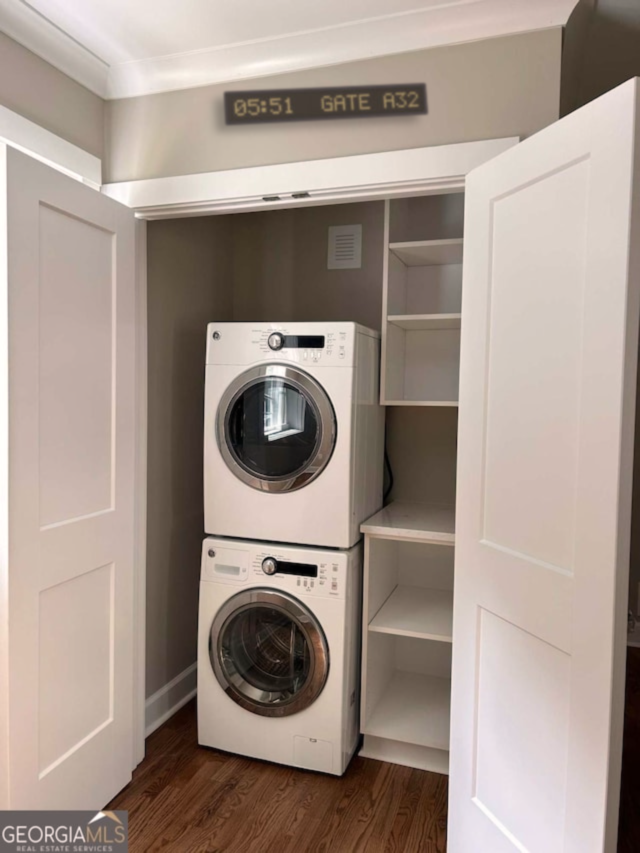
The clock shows 5h51
